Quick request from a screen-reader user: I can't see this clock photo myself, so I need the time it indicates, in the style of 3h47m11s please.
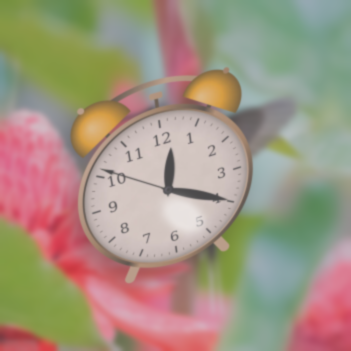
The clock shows 12h19m51s
